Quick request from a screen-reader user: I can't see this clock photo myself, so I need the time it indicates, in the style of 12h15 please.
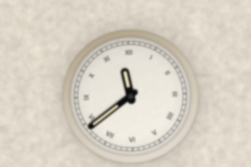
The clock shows 11h39
